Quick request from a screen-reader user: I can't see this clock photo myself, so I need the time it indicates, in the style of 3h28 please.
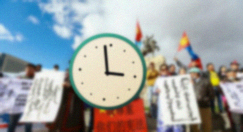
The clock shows 2h58
